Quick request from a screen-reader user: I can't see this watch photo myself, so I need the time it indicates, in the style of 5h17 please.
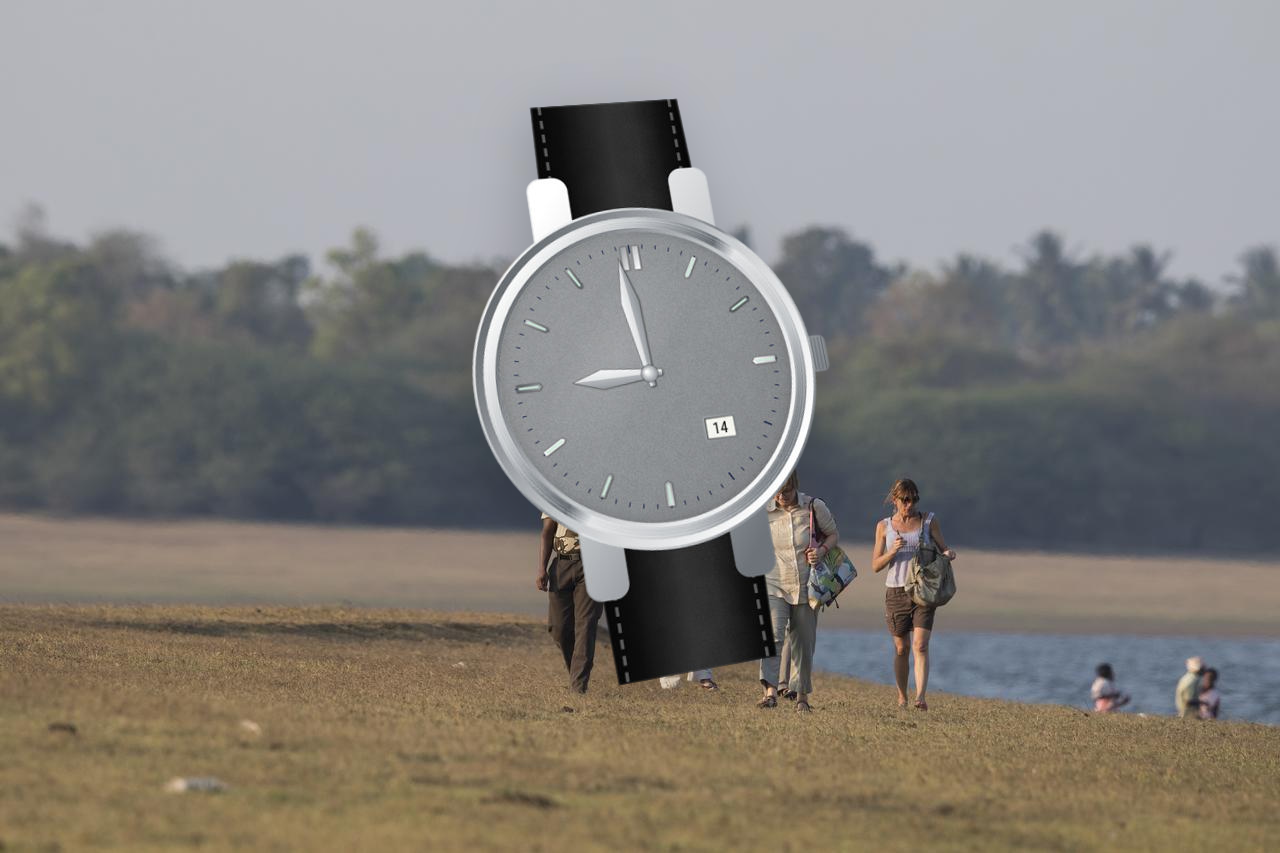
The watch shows 8h59
